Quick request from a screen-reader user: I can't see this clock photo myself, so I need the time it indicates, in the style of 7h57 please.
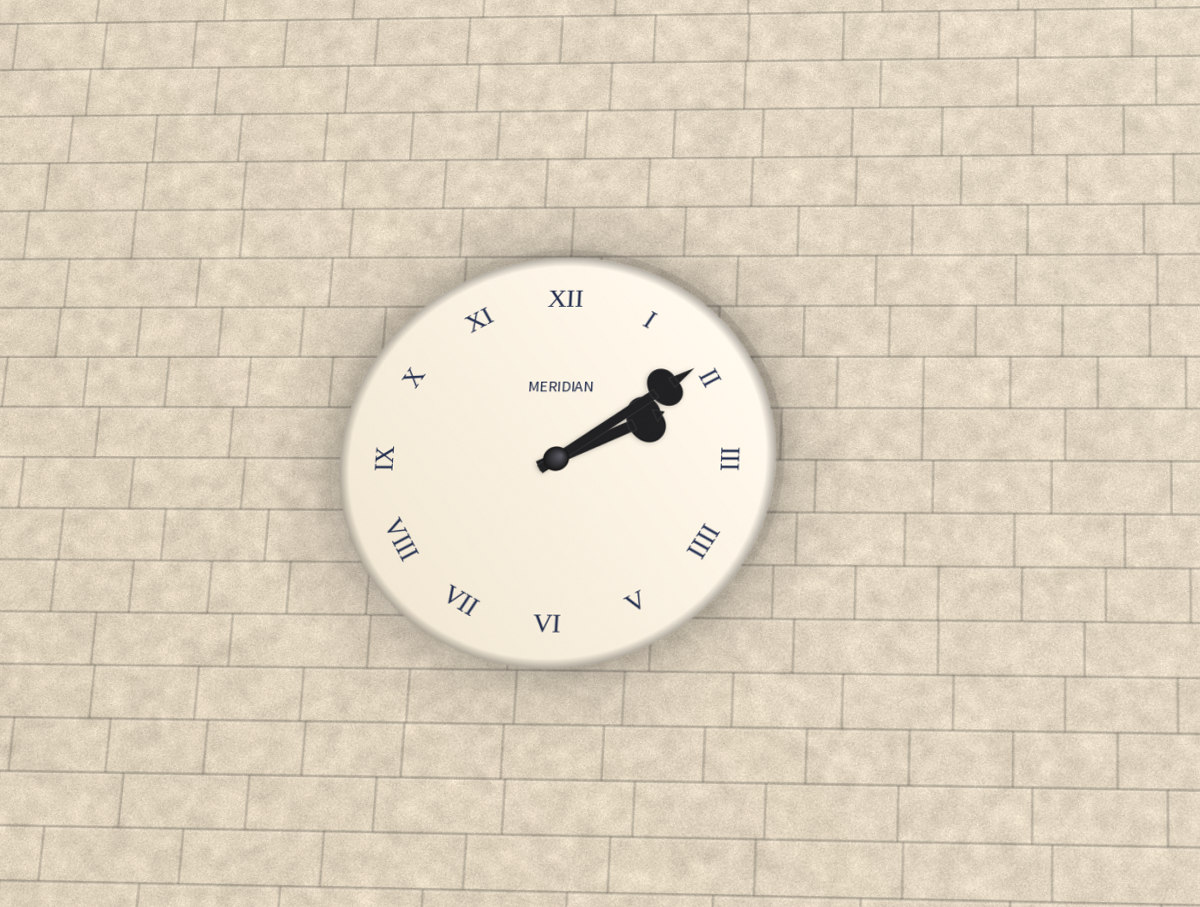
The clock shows 2h09
